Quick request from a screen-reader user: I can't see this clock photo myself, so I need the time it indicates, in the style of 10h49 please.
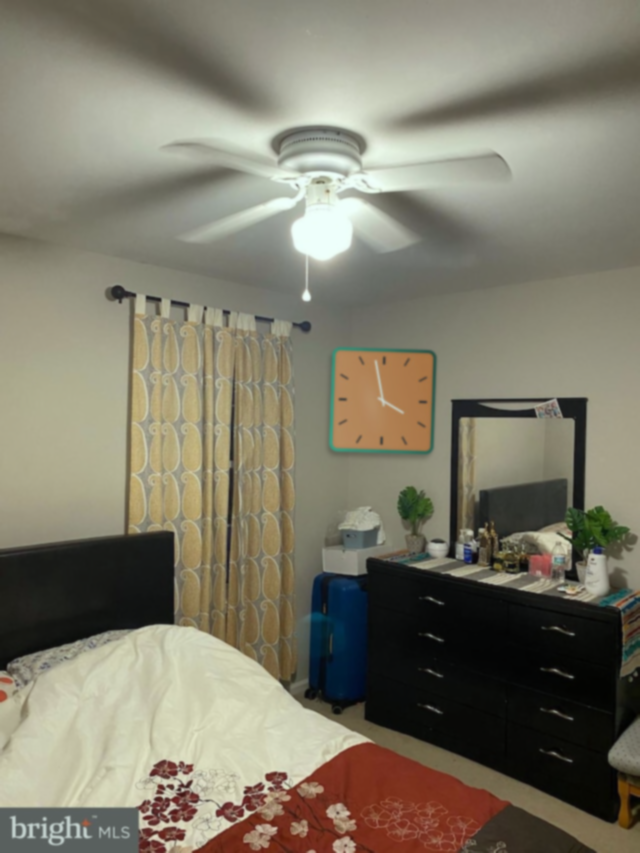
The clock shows 3h58
